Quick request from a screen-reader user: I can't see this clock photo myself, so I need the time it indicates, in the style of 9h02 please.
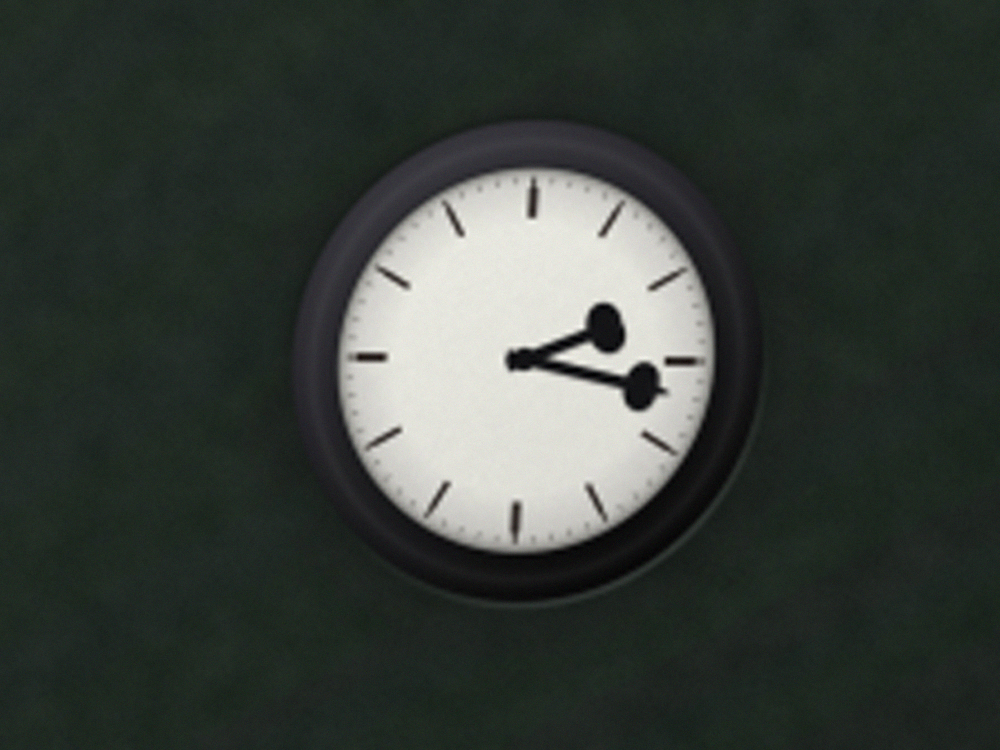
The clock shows 2h17
